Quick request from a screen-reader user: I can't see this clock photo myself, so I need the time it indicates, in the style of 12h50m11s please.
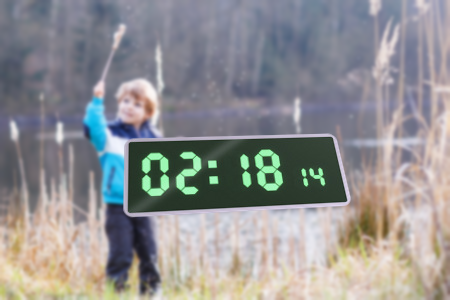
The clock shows 2h18m14s
